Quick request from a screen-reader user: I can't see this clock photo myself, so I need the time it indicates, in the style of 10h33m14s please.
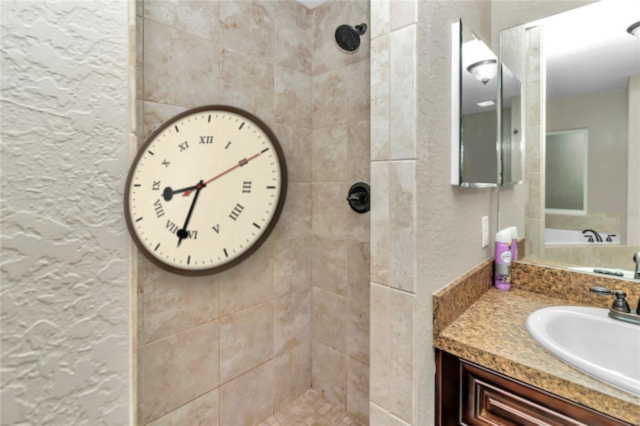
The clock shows 8h32m10s
